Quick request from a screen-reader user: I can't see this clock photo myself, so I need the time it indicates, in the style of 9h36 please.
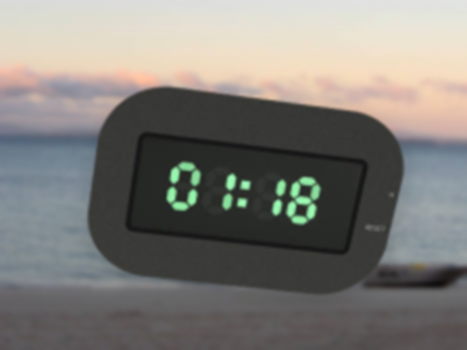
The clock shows 1h18
